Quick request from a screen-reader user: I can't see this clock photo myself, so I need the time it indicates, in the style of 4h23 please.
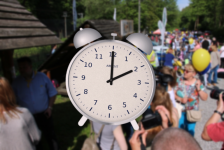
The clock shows 2h00
